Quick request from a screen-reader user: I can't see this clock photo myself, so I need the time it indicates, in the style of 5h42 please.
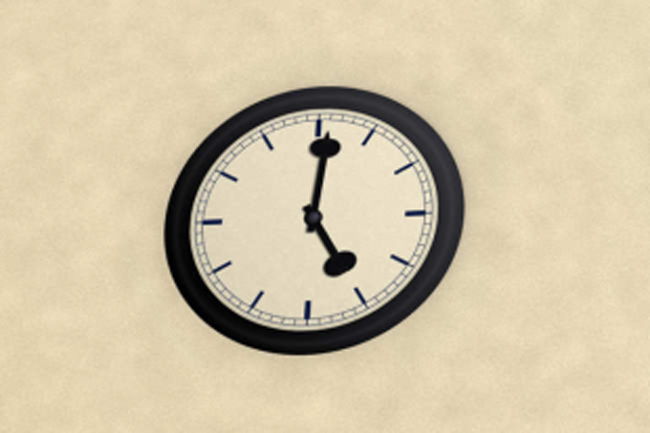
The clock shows 5h01
